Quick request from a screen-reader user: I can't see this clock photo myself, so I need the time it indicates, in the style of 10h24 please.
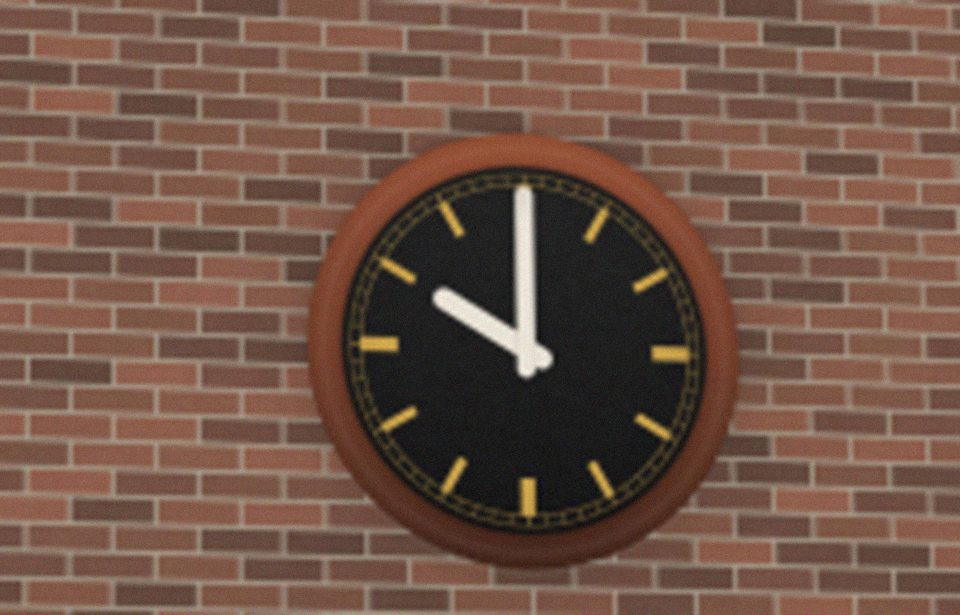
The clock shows 10h00
